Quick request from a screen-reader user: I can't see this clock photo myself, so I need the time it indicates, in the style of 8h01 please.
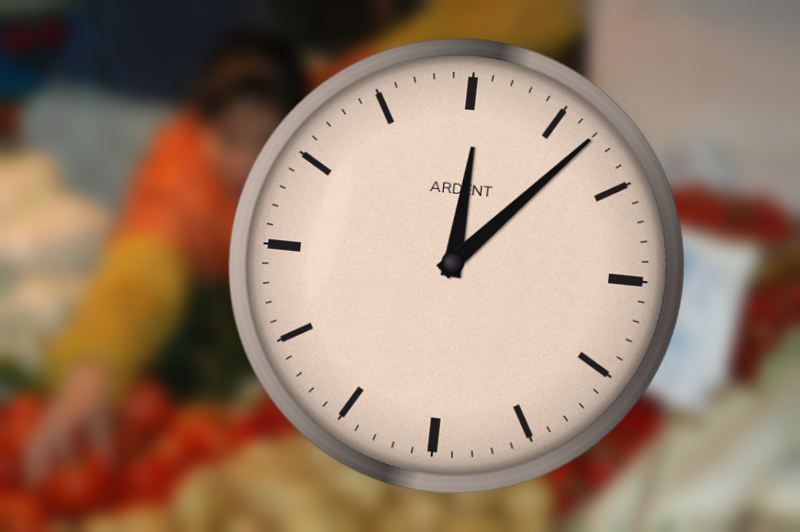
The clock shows 12h07
